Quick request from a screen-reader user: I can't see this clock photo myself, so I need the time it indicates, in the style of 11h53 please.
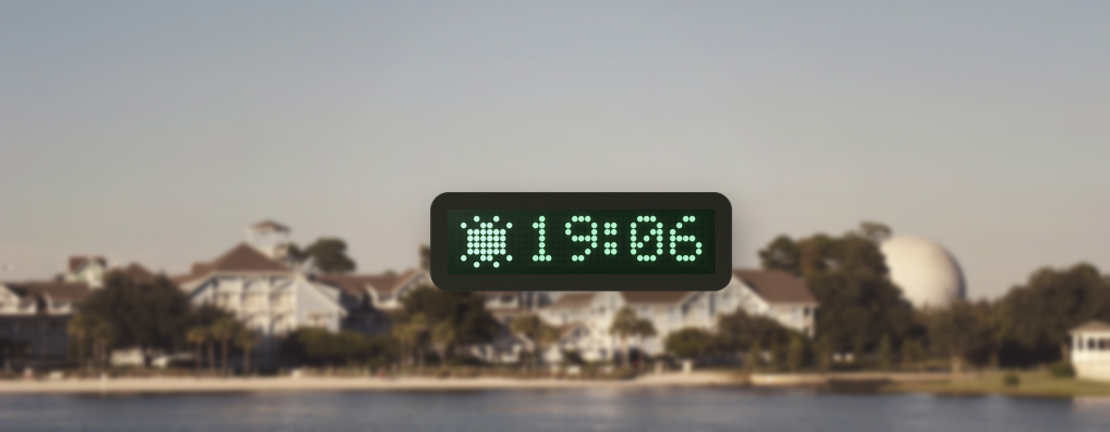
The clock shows 19h06
